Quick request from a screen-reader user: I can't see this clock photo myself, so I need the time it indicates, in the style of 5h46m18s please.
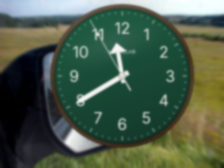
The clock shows 11h39m55s
